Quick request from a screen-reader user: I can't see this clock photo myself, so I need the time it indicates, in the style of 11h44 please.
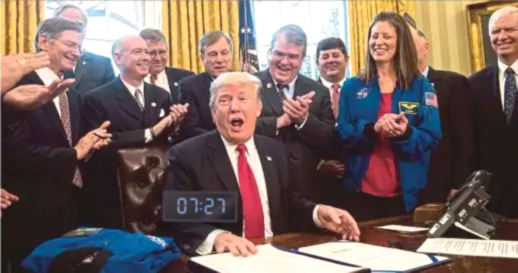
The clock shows 7h27
